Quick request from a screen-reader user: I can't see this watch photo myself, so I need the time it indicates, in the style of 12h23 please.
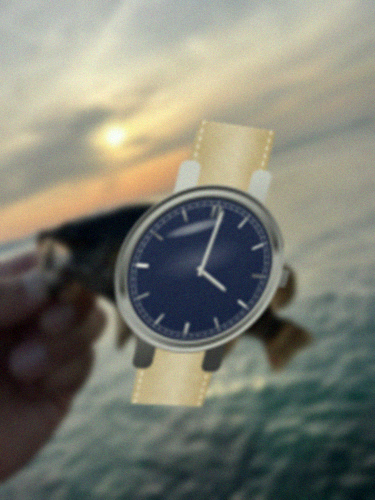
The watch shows 4h01
